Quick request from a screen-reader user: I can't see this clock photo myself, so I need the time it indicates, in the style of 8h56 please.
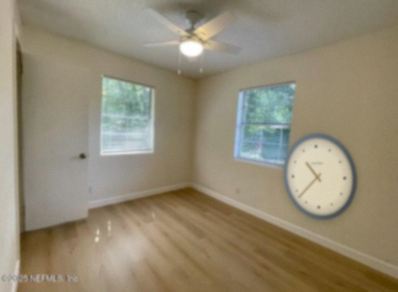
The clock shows 10h38
